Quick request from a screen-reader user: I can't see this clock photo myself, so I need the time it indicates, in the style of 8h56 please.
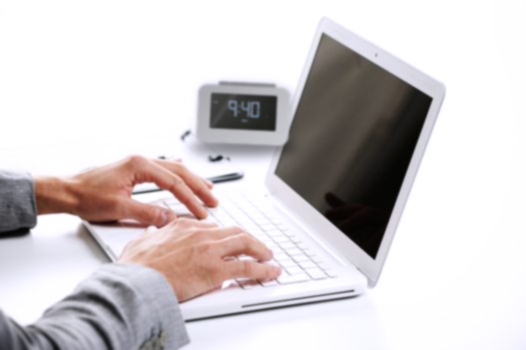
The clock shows 9h40
